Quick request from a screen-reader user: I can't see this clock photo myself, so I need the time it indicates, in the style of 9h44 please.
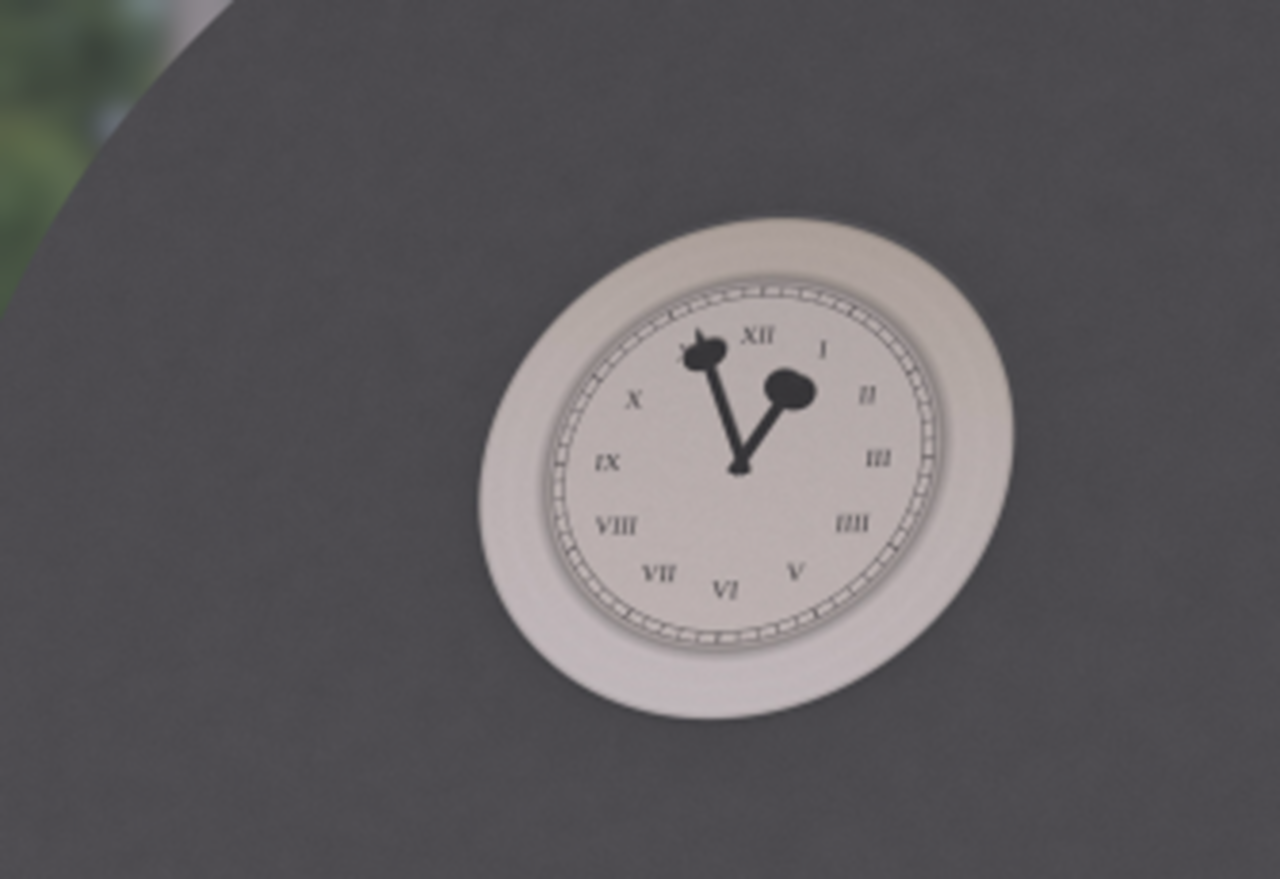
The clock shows 12h56
